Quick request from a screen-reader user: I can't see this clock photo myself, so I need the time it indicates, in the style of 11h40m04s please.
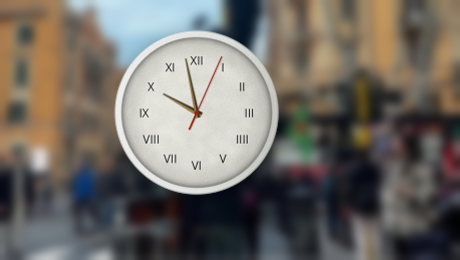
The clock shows 9h58m04s
